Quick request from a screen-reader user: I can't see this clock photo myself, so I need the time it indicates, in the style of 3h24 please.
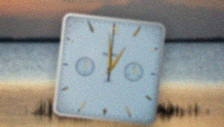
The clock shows 12h59
